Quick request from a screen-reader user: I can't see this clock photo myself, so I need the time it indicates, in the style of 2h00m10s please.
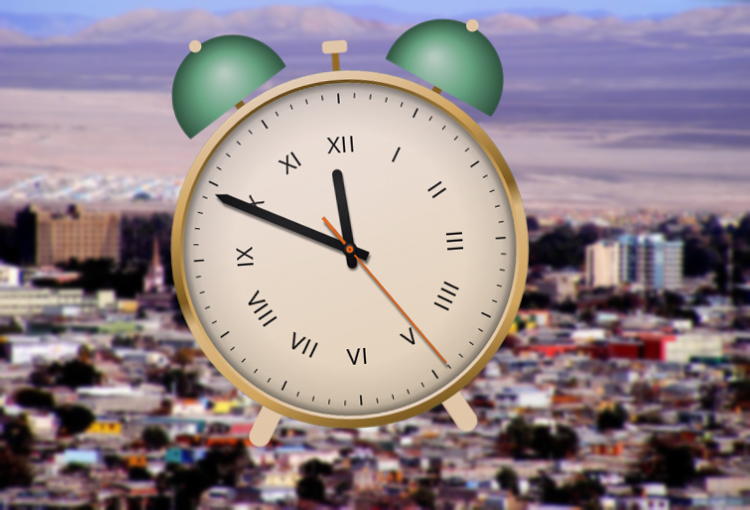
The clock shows 11h49m24s
